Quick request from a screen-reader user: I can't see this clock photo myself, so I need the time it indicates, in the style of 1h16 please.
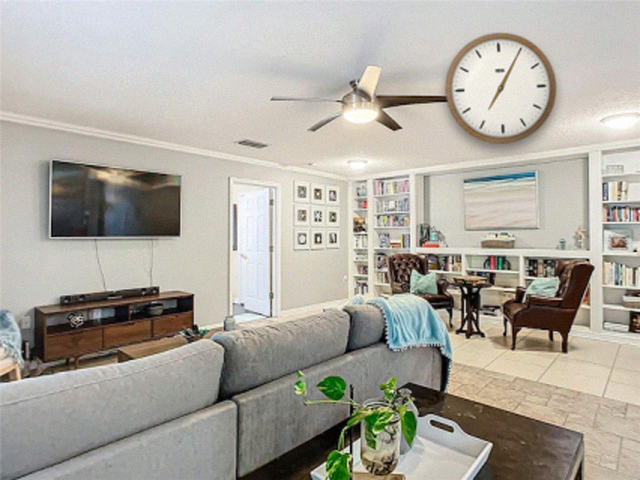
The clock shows 7h05
